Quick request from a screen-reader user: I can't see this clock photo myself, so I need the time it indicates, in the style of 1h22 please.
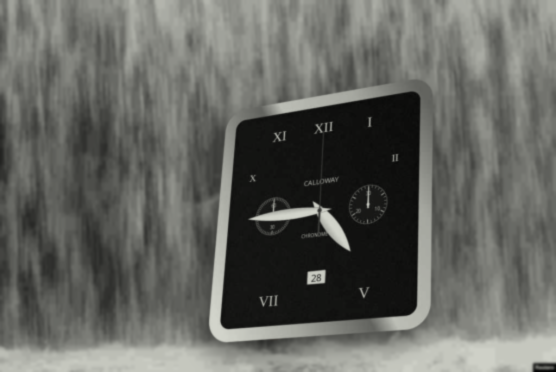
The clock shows 4h45
